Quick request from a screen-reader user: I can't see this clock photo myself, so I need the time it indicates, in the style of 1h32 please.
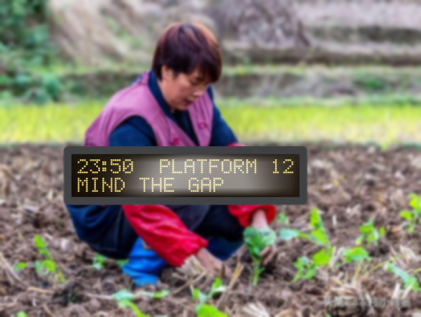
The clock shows 23h50
